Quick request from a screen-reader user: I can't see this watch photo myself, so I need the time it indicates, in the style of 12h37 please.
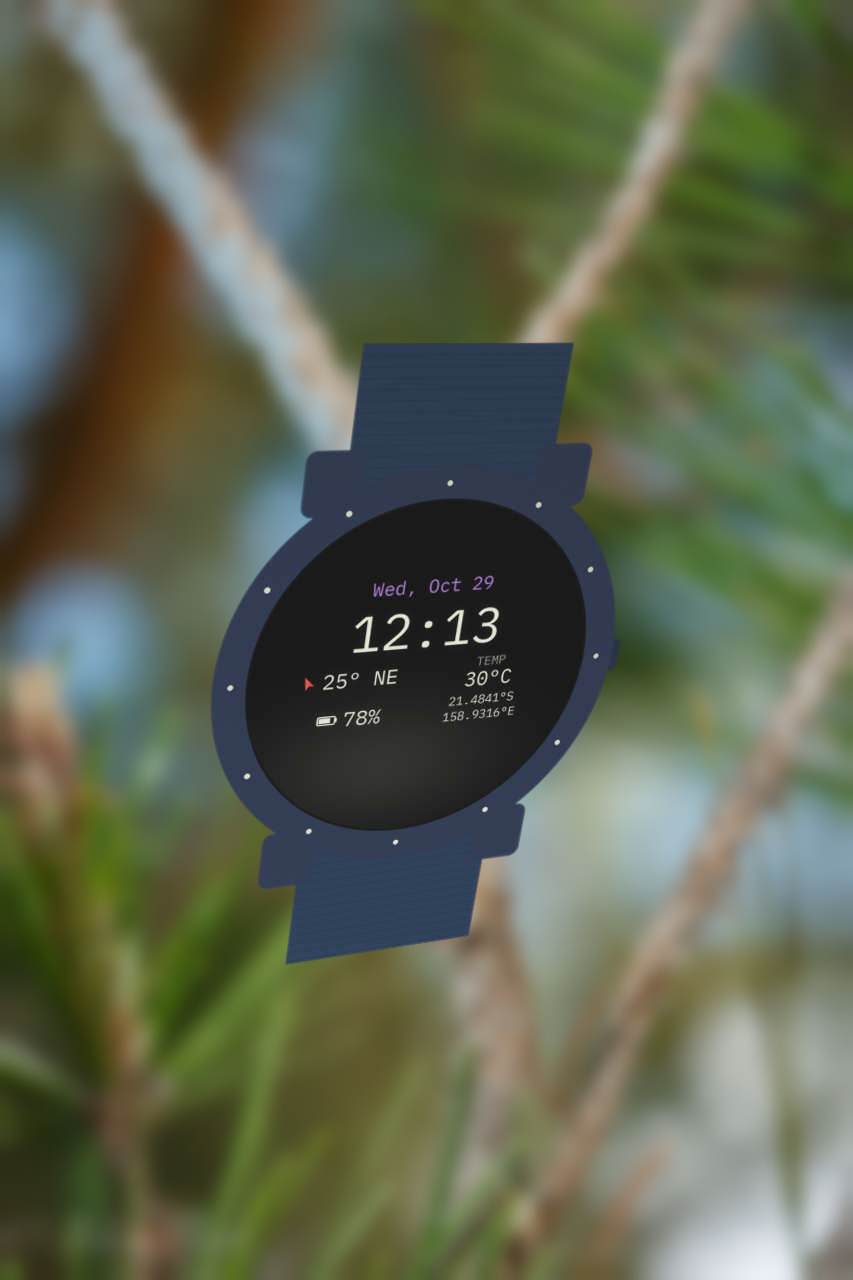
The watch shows 12h13
